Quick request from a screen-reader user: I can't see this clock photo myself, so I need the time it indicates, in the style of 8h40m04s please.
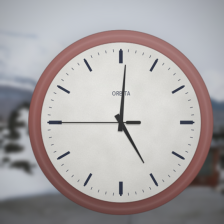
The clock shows 5h00m45s
